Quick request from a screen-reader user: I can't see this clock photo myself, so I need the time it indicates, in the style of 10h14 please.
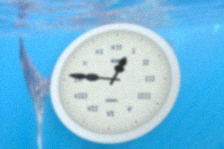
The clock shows 12h46
